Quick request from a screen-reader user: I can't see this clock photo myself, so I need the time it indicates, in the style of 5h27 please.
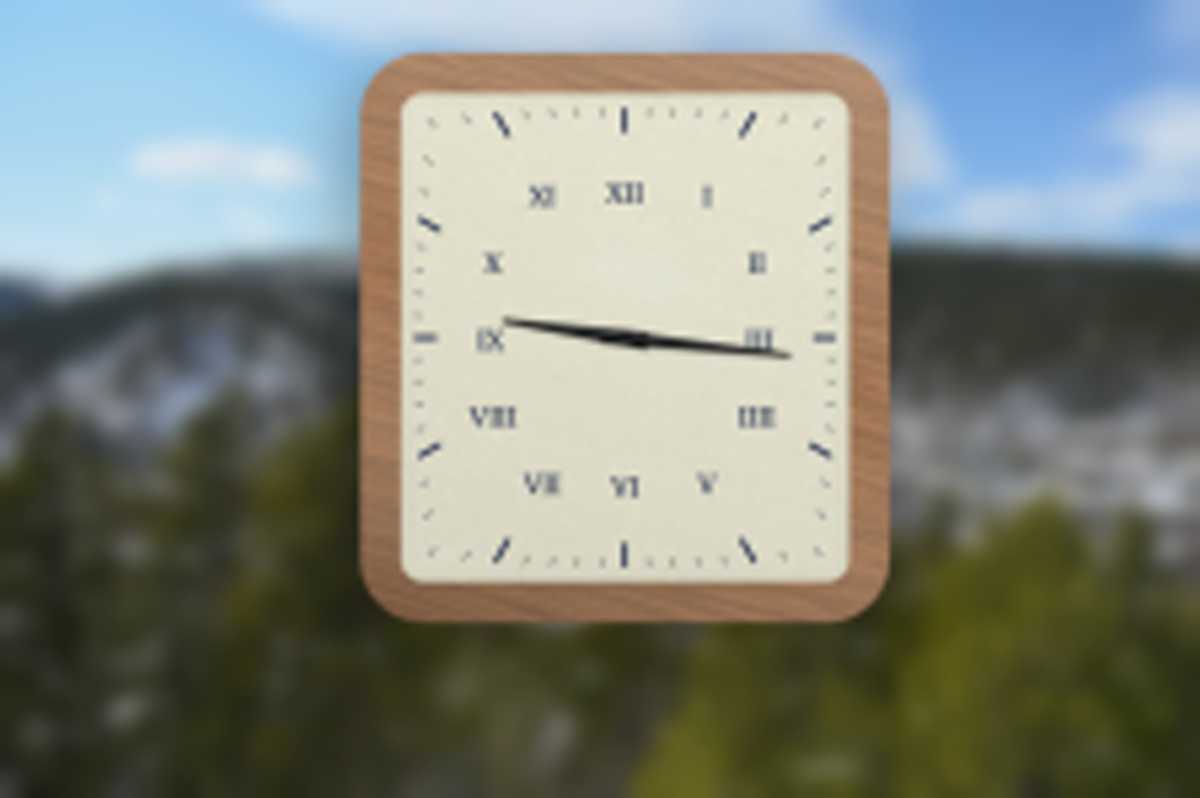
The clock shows 9h16
